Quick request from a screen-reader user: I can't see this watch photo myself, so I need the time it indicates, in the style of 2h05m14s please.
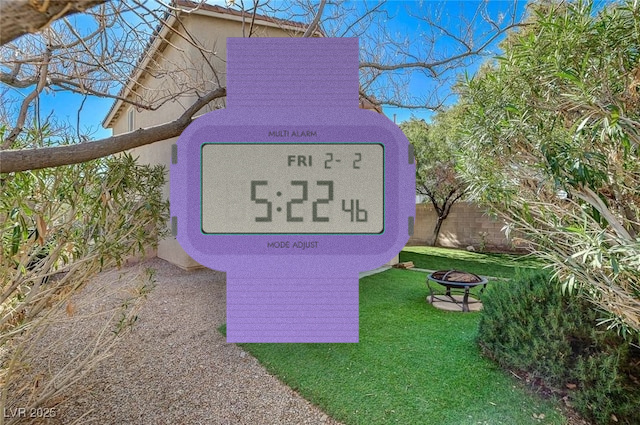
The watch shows 5h22m46s
